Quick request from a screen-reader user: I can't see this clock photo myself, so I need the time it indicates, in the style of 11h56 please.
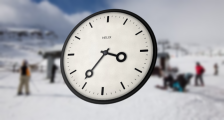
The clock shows 3h36
